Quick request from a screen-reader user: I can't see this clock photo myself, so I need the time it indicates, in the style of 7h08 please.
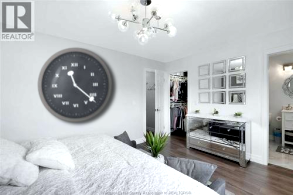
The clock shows 11h22
